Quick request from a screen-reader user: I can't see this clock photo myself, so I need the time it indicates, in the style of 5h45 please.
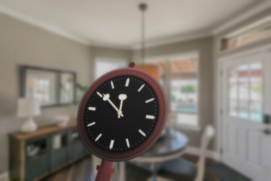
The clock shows 11h51
